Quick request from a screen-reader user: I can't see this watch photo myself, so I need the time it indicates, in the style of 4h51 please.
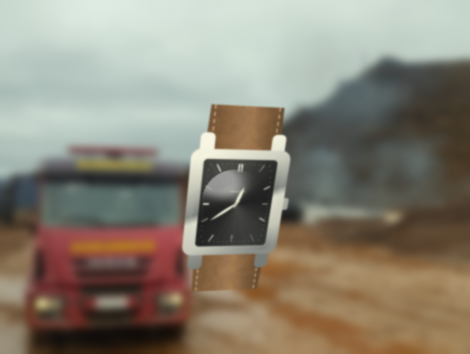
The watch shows 12h39
